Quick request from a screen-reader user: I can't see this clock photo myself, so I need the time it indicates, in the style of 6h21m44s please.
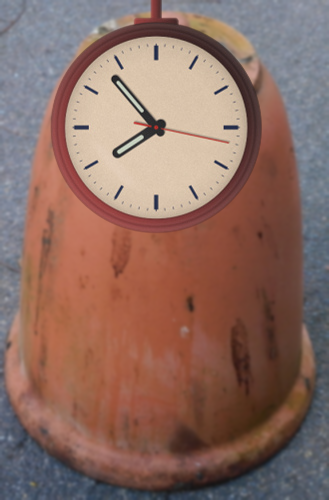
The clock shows 7h53m17s
